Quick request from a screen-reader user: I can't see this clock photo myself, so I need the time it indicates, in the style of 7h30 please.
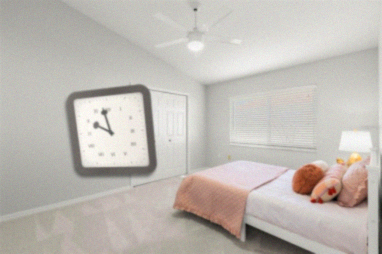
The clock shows 9h58
